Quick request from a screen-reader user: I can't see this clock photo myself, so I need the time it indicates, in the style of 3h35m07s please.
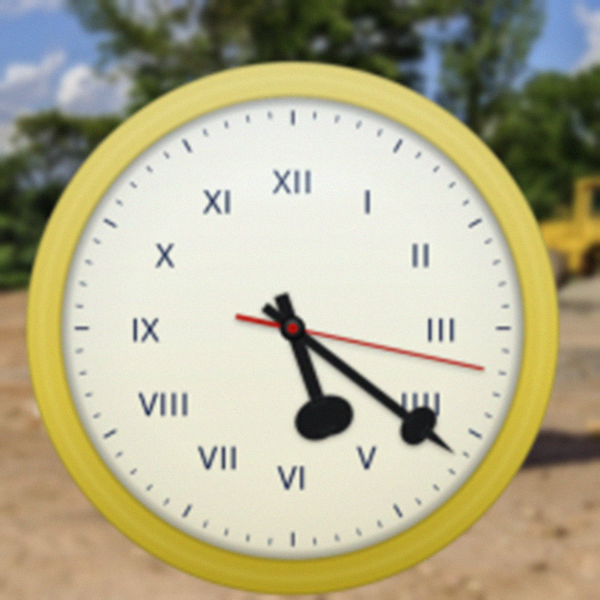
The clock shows 5h21m17s
